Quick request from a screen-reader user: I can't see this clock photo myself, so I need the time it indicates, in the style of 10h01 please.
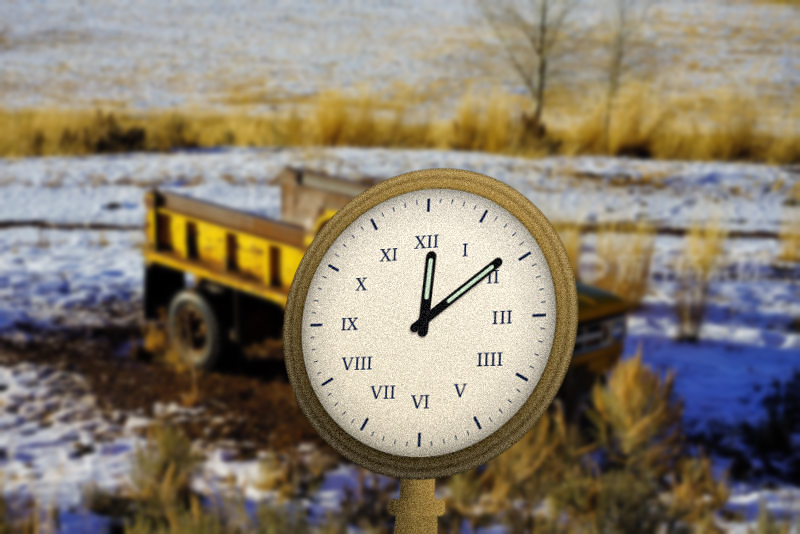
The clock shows 12h09
